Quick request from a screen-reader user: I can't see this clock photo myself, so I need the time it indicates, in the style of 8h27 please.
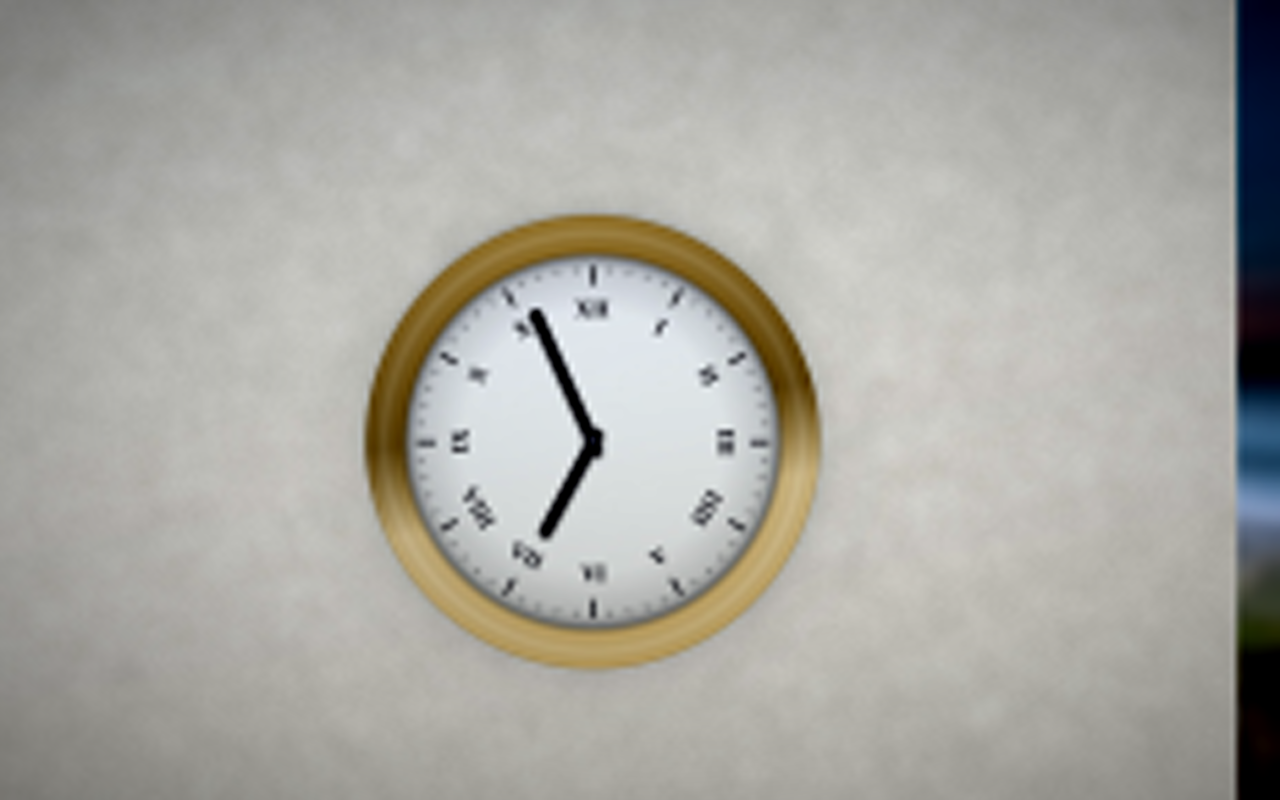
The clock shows 6h56
